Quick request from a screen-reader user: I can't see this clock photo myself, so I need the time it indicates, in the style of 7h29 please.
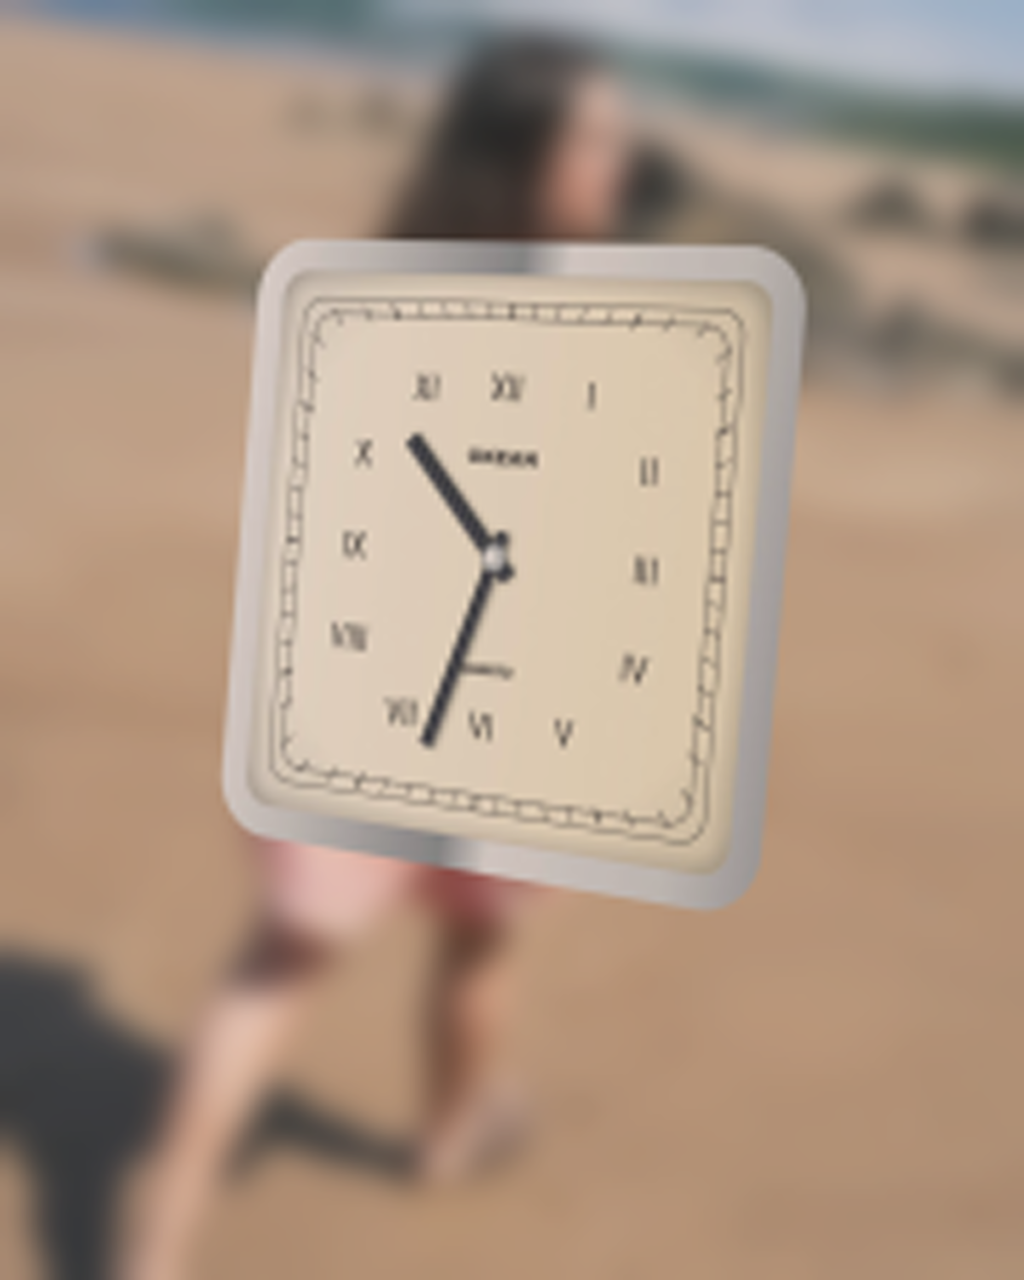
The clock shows 10h33
